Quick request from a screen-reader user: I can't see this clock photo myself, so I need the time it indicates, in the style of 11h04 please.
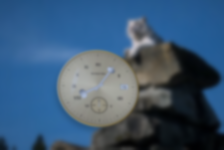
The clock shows 8h06
